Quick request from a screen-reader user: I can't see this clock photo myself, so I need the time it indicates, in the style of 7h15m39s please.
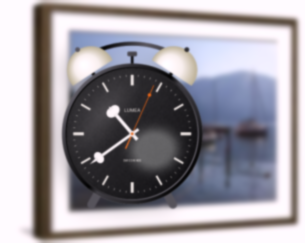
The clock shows 10h39m04s
